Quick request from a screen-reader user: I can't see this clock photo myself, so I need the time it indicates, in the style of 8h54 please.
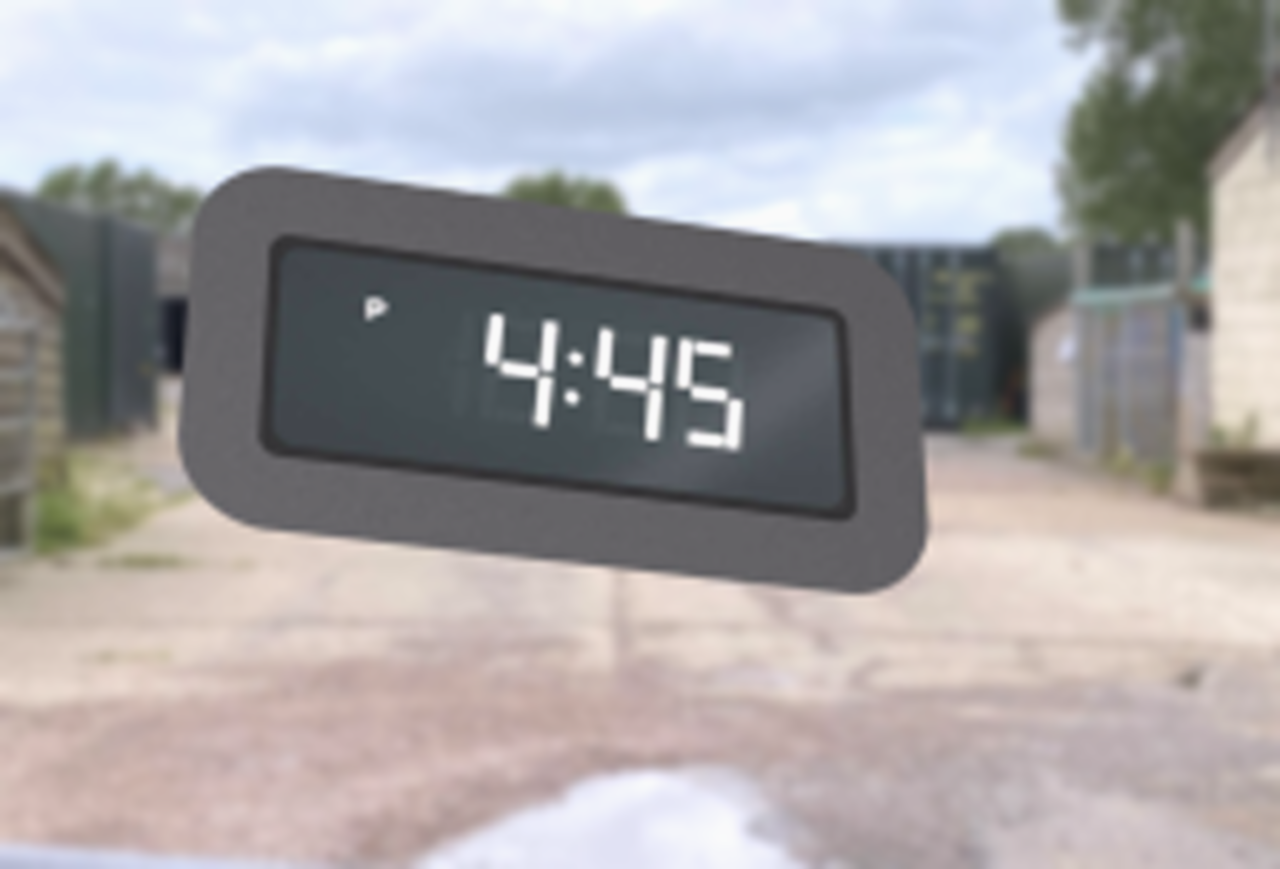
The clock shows 4h45
